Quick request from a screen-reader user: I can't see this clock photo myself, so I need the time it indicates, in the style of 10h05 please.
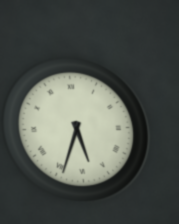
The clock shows 5h34
